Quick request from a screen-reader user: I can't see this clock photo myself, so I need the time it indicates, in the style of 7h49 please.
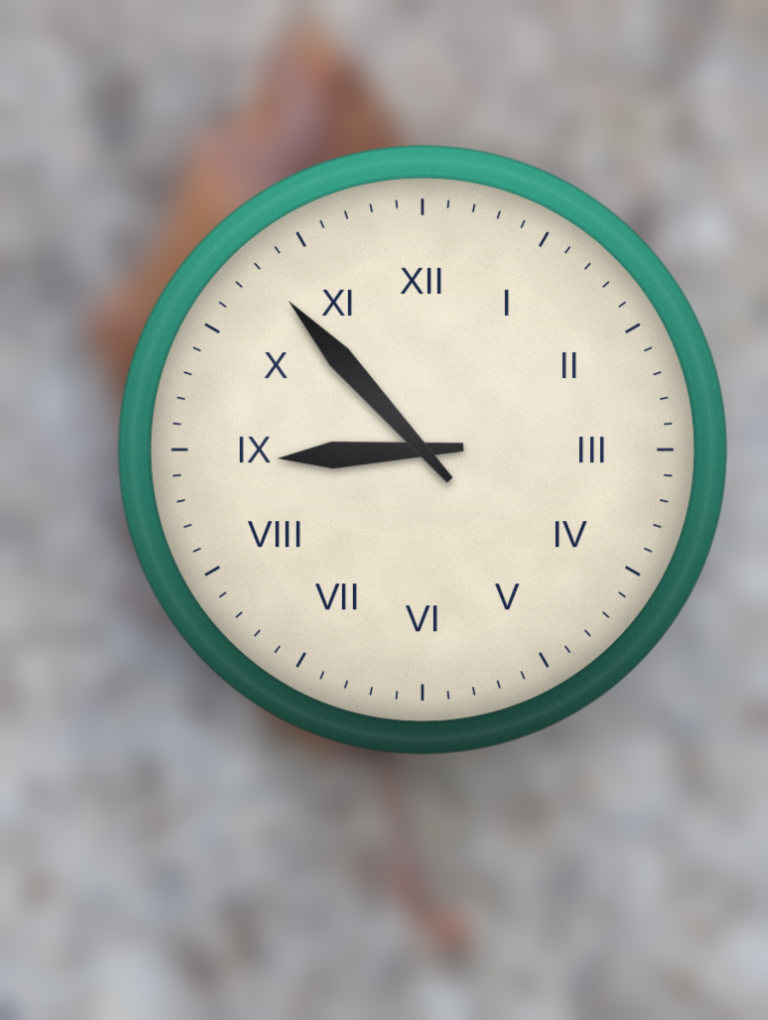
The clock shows 8h53
